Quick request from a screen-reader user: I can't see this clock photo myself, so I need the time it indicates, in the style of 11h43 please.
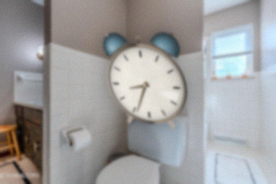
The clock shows 8h34
